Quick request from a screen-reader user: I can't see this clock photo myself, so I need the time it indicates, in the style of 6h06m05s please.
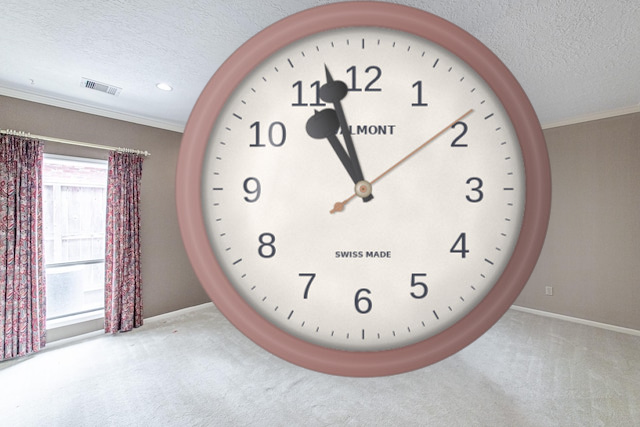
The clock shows 10h57m09s
